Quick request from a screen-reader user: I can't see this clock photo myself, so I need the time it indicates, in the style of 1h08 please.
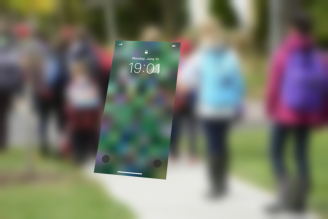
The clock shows 19h01
